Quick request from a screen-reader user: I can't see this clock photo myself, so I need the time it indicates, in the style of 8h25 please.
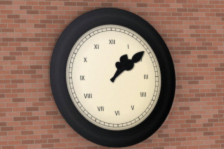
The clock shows 1h09
